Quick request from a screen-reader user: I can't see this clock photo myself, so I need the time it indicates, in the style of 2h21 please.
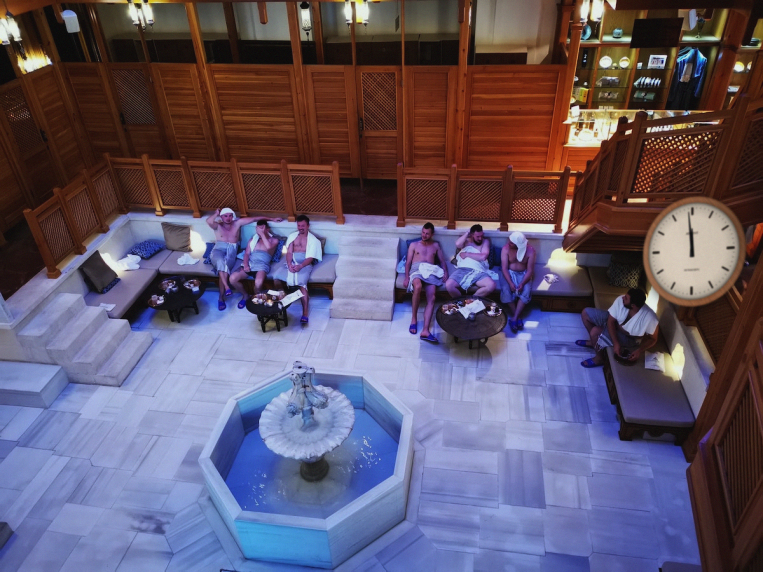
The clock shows 11h59
